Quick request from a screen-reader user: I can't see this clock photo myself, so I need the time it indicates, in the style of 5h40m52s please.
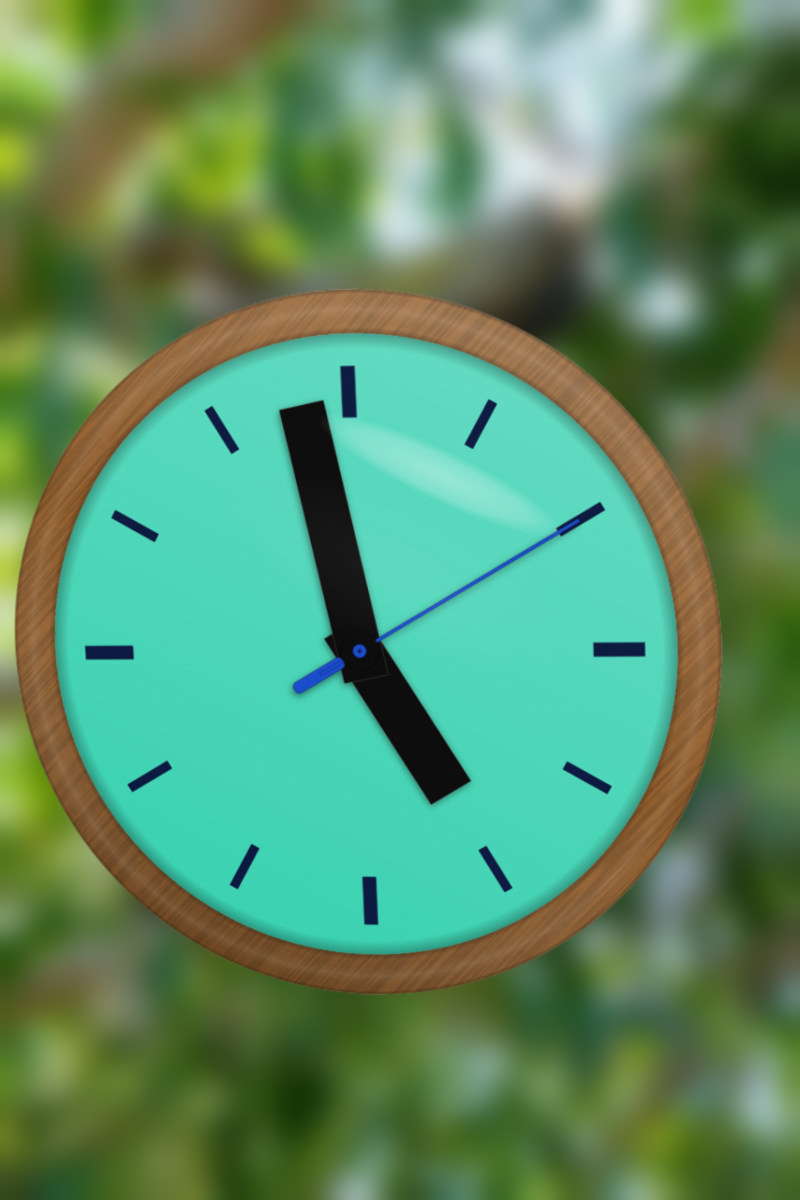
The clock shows 4h58m10s
